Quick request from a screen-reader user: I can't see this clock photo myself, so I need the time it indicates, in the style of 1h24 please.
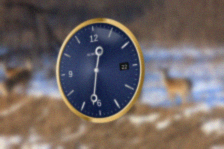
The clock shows 12h32
